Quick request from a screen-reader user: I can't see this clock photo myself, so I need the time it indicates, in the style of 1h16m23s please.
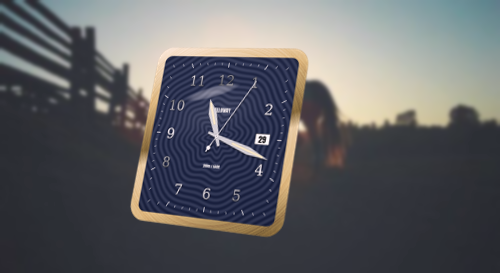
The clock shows 11h18m05s
